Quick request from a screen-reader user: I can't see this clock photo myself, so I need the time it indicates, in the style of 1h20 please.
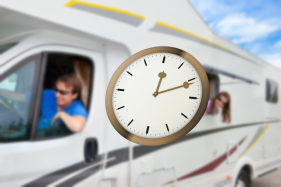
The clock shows 12h11
